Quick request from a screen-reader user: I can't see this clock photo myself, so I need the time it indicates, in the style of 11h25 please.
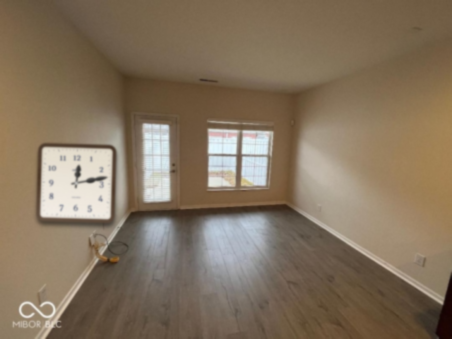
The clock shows 12h13
